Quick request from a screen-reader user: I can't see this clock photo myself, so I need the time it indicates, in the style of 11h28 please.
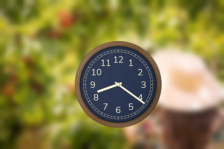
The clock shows 8h21
